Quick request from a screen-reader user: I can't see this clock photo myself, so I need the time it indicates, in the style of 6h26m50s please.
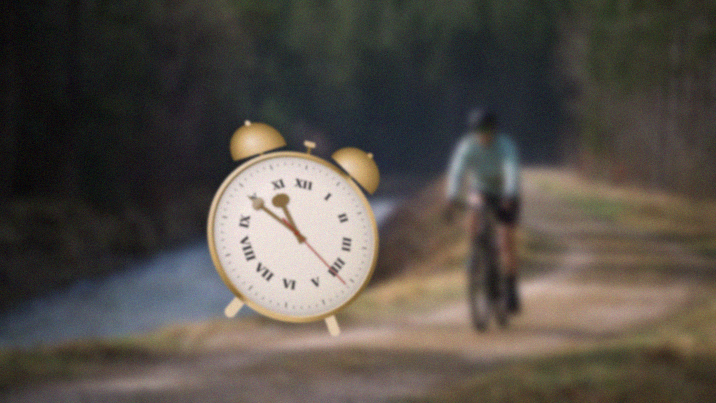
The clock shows 10h49m21s
